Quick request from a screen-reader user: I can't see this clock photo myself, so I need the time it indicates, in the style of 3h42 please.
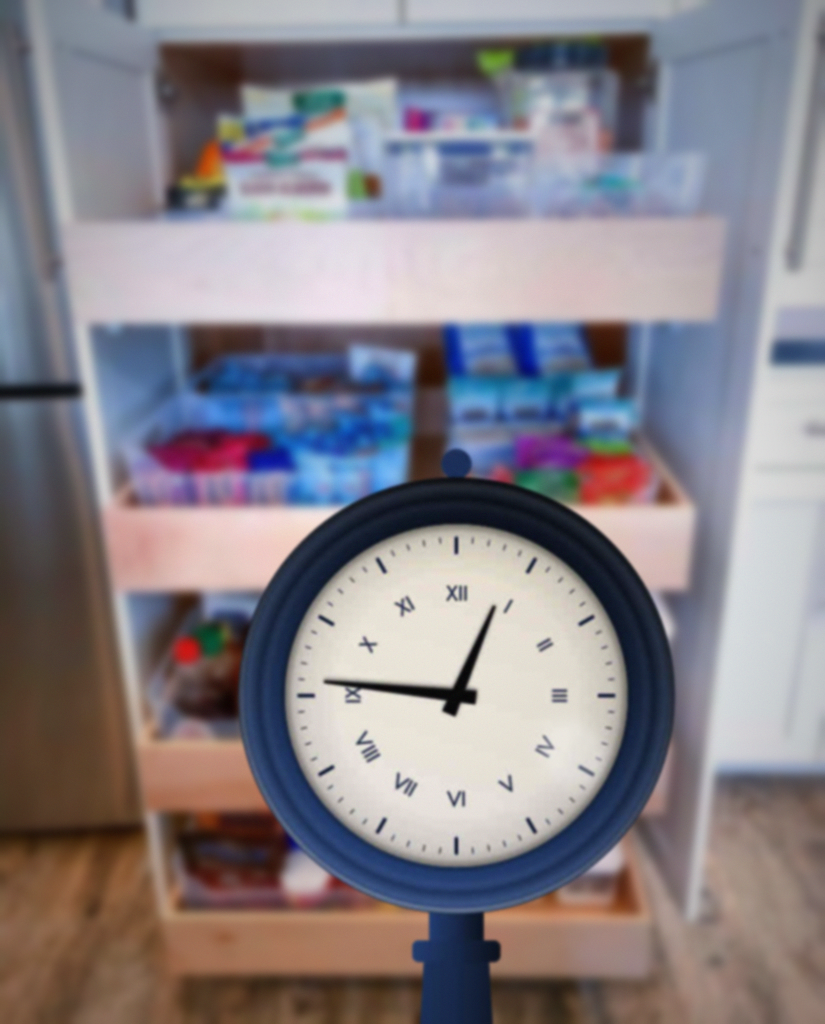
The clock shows 12h46
